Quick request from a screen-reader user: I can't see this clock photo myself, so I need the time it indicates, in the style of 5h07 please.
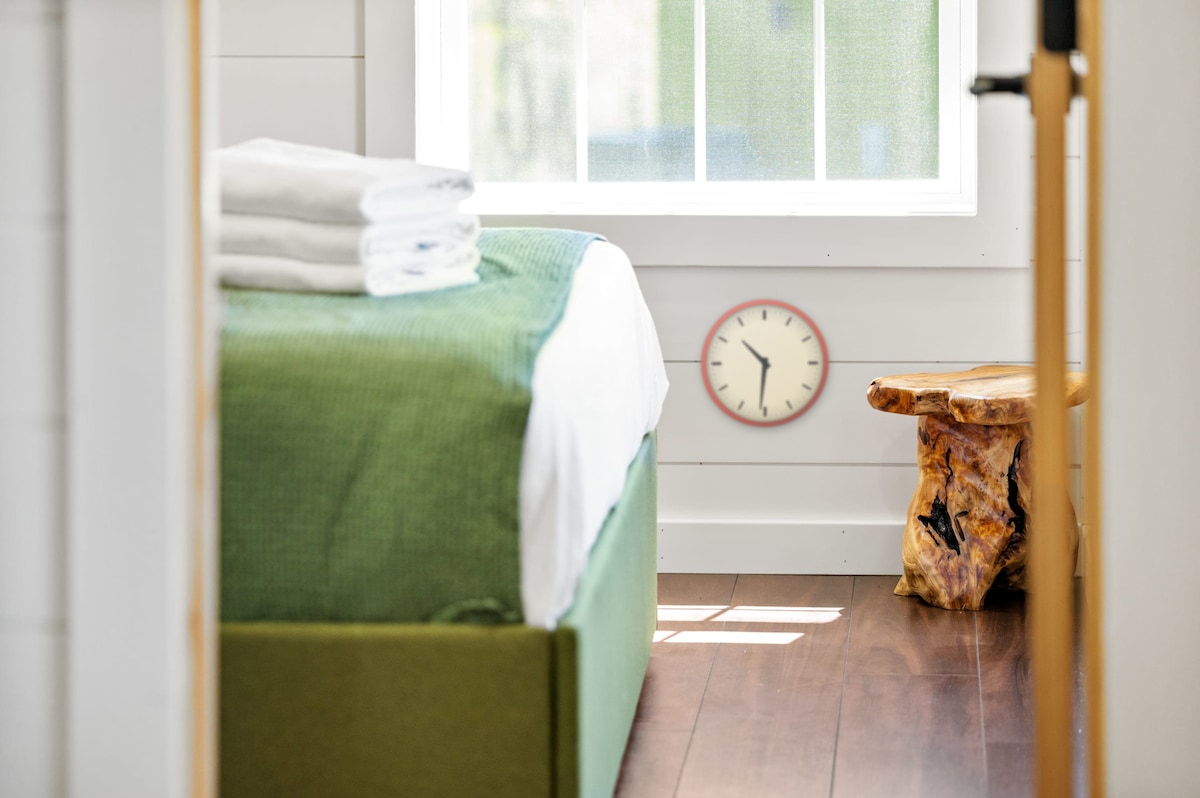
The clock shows 10h31
